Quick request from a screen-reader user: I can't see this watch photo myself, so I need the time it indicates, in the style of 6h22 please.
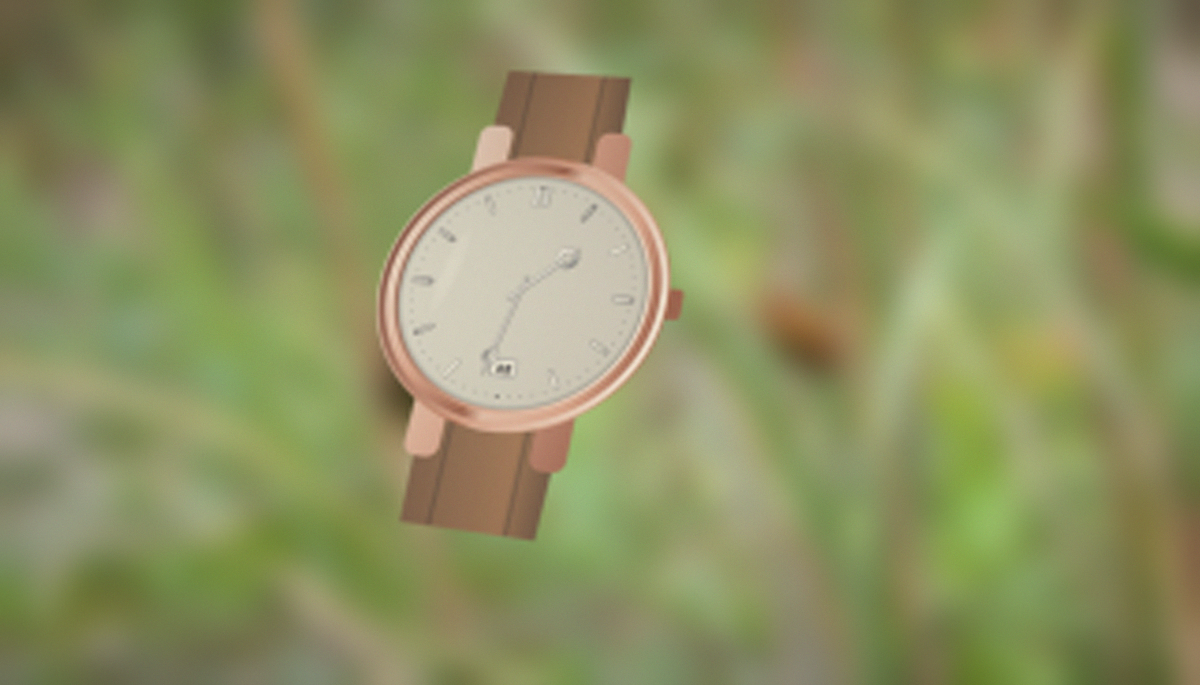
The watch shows 1h32
